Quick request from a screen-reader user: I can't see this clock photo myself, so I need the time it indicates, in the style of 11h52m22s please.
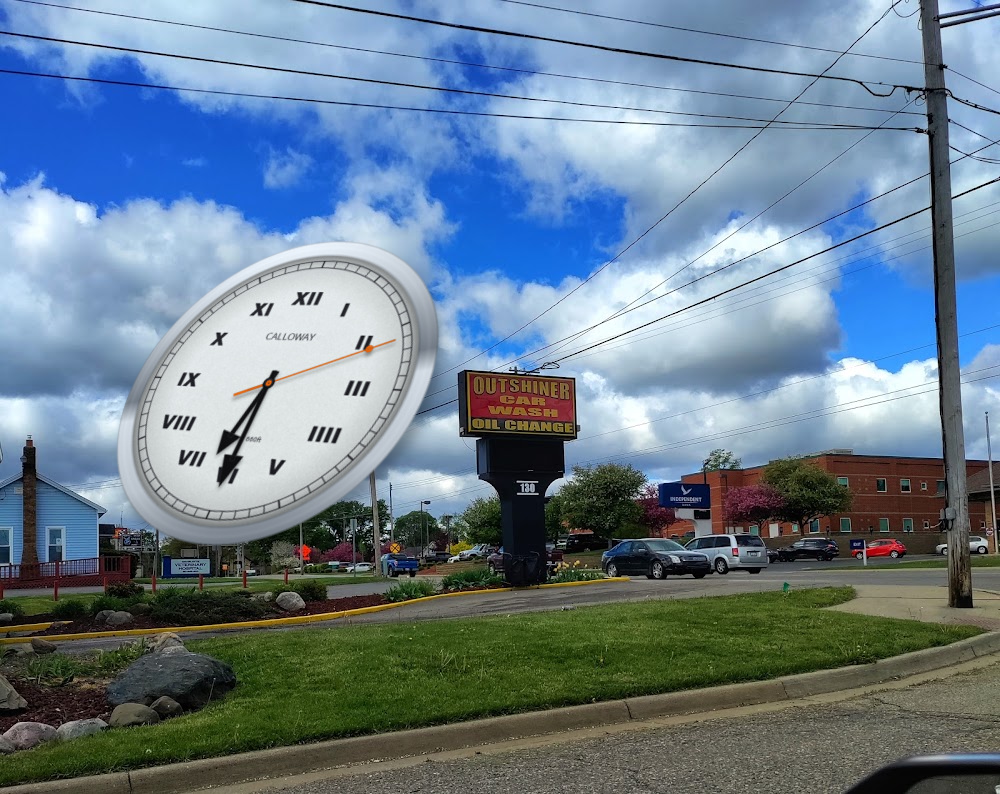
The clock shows 6h30m11s
